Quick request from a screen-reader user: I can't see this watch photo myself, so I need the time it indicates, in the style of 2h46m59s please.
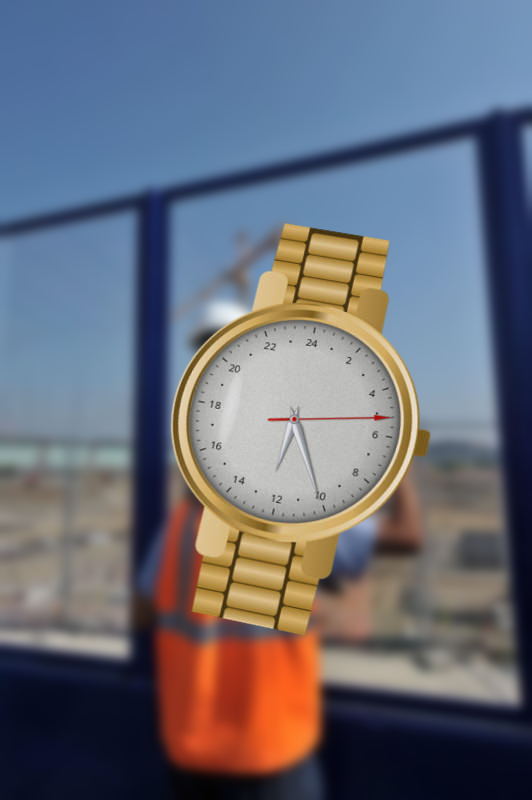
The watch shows 12h25m13s
